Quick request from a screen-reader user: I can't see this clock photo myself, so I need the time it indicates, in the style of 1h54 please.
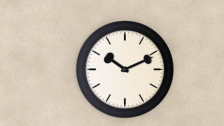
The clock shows 10h11
